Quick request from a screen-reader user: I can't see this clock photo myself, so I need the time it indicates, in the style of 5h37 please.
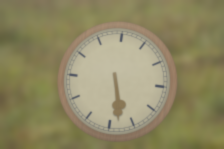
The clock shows 5h28
